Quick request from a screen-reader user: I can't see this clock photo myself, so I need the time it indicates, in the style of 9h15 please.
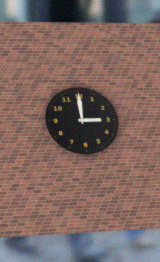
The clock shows 3h00
